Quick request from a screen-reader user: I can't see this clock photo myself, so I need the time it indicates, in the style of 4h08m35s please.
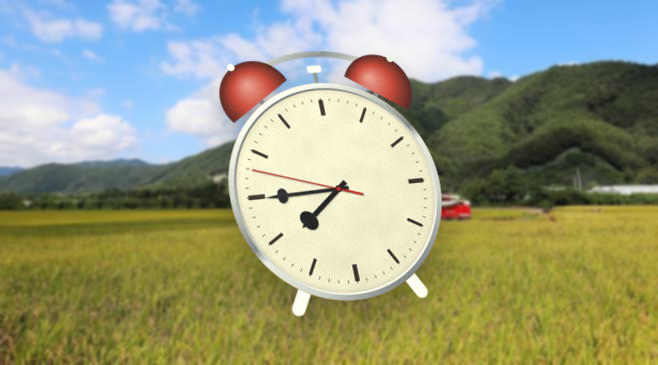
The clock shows 7h44m48s
